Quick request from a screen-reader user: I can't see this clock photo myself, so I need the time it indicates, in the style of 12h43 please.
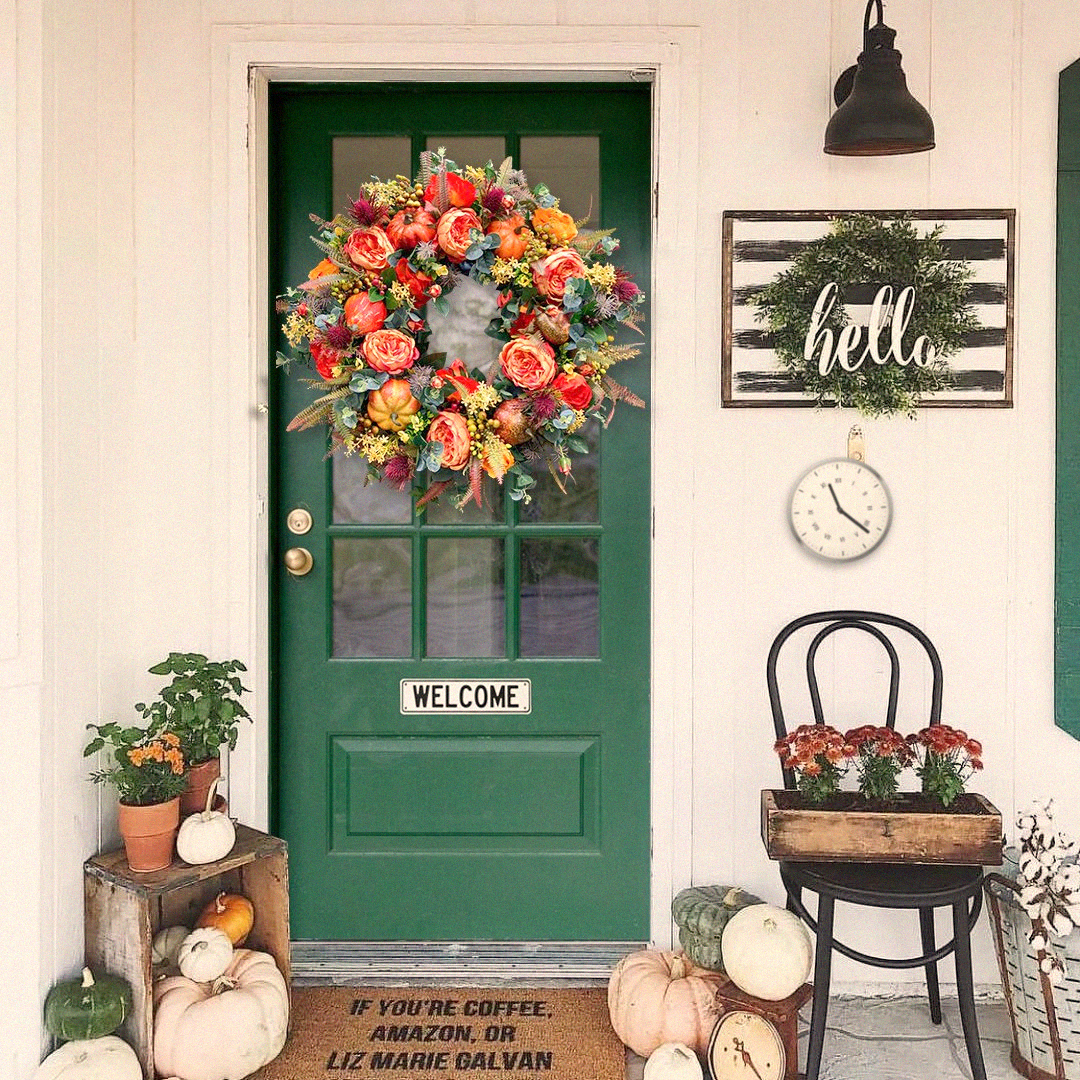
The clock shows 11h22
